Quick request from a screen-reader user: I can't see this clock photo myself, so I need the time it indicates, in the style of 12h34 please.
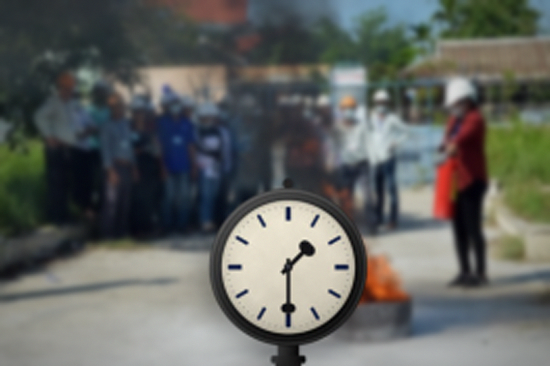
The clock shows 1h30
